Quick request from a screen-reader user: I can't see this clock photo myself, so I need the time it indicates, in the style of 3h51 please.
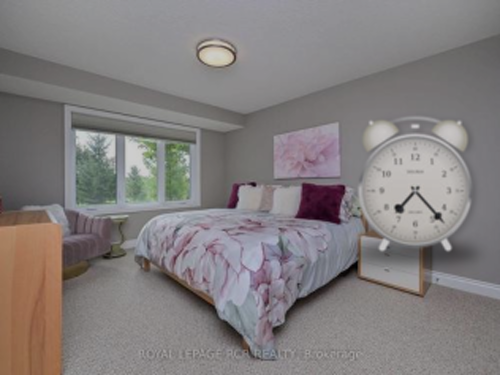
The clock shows 7h23
